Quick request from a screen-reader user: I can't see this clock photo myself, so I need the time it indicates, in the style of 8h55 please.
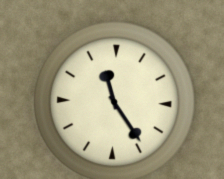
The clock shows 11h24
